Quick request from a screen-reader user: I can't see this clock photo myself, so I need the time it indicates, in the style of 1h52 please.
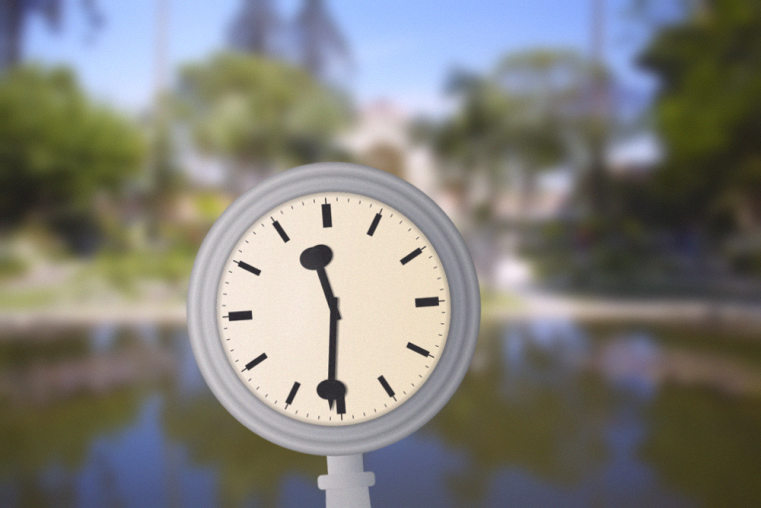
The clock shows 11h31
